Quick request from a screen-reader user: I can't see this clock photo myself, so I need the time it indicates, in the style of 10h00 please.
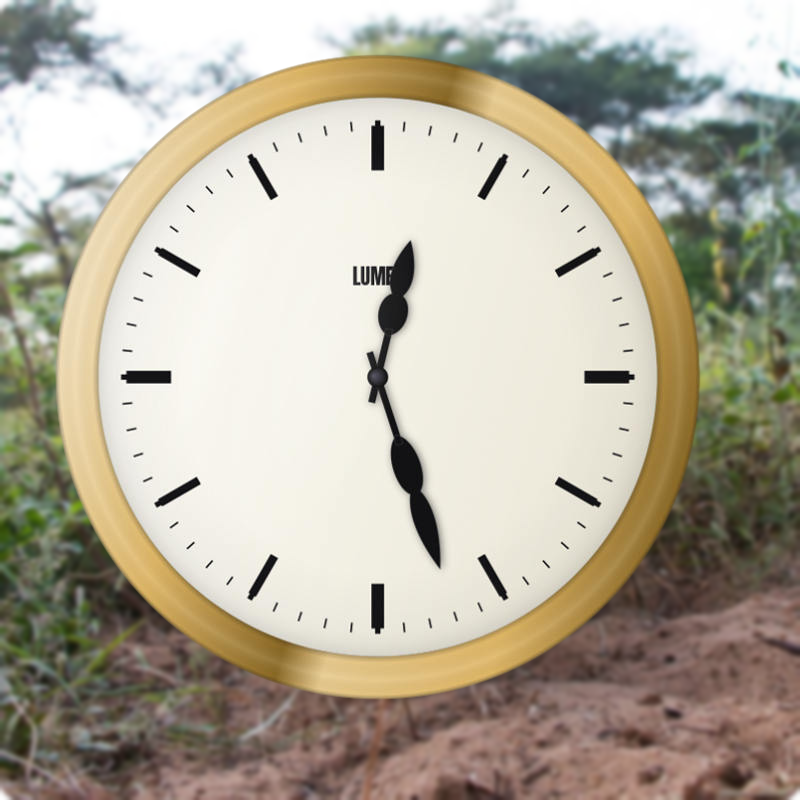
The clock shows 12h27
